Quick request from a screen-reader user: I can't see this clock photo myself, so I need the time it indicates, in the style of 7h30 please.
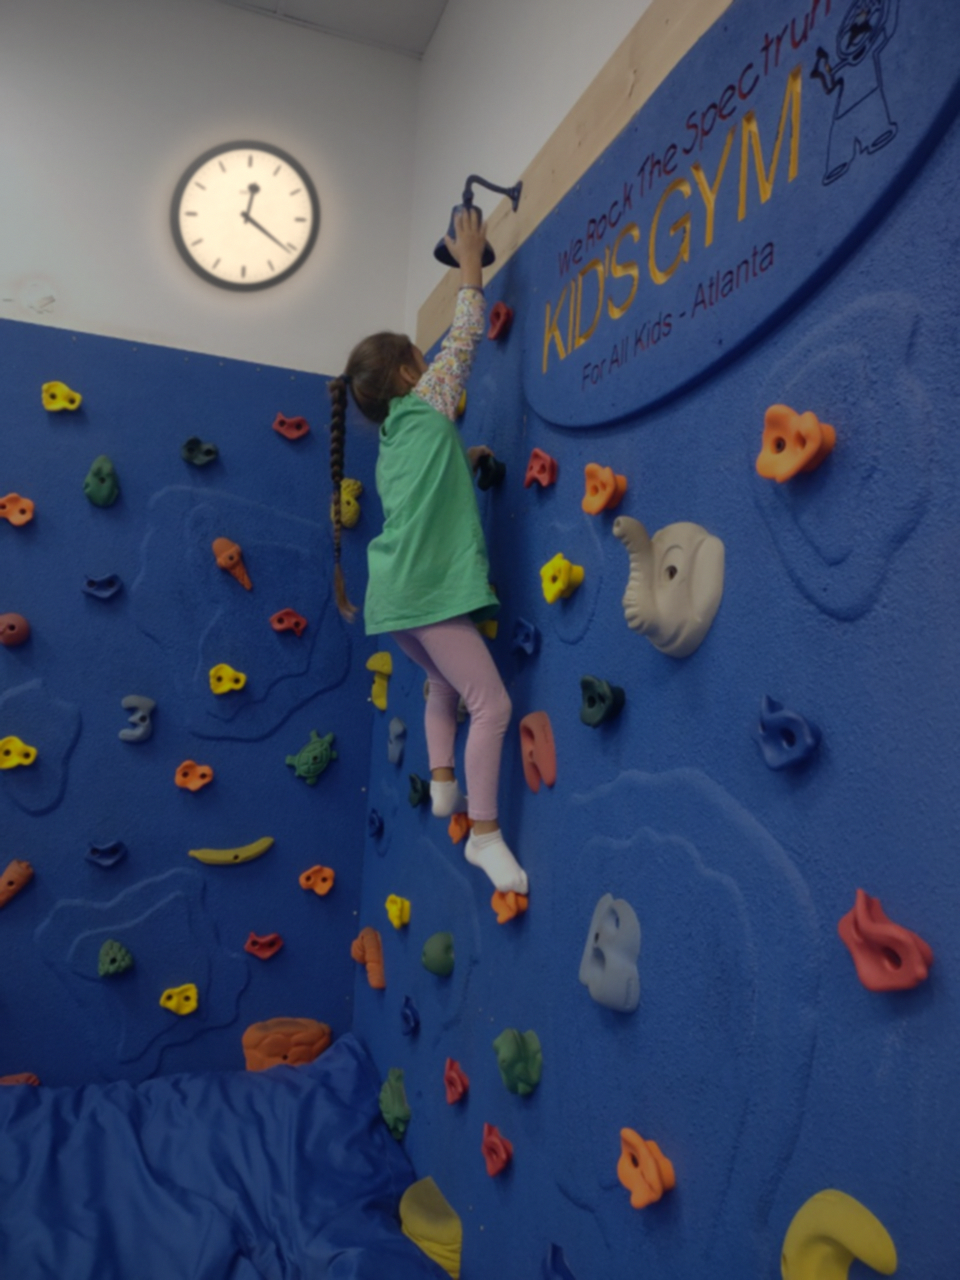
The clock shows 12h21
